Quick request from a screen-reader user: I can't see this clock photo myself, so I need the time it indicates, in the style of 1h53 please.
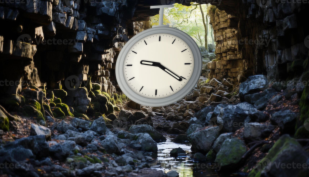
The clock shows 9h21
